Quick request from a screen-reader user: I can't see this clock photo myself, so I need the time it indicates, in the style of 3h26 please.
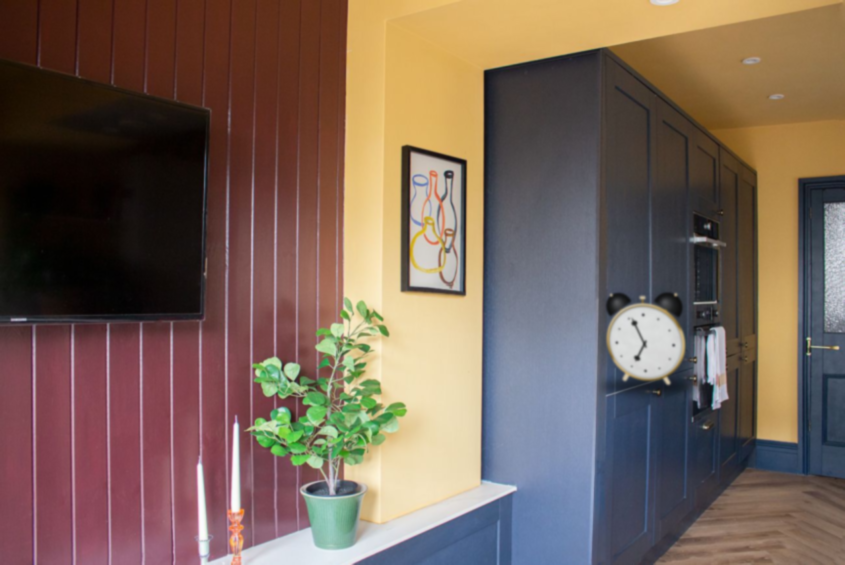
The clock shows 6h56
